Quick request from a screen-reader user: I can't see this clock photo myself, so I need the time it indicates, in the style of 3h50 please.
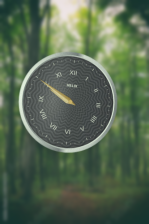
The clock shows 9h50
